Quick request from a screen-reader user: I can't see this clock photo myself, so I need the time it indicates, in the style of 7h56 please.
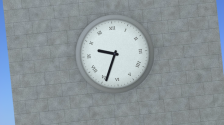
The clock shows 9h34
